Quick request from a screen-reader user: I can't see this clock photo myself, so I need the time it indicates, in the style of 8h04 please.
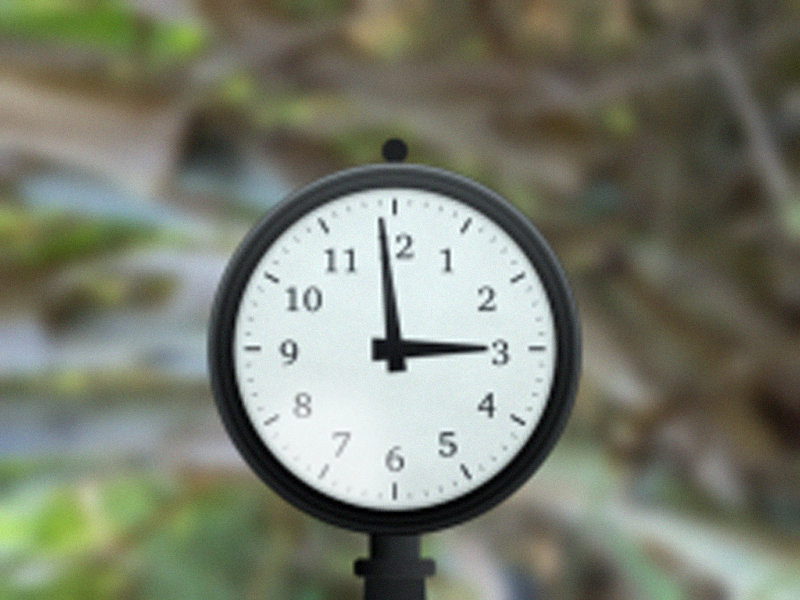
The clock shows 2h59
